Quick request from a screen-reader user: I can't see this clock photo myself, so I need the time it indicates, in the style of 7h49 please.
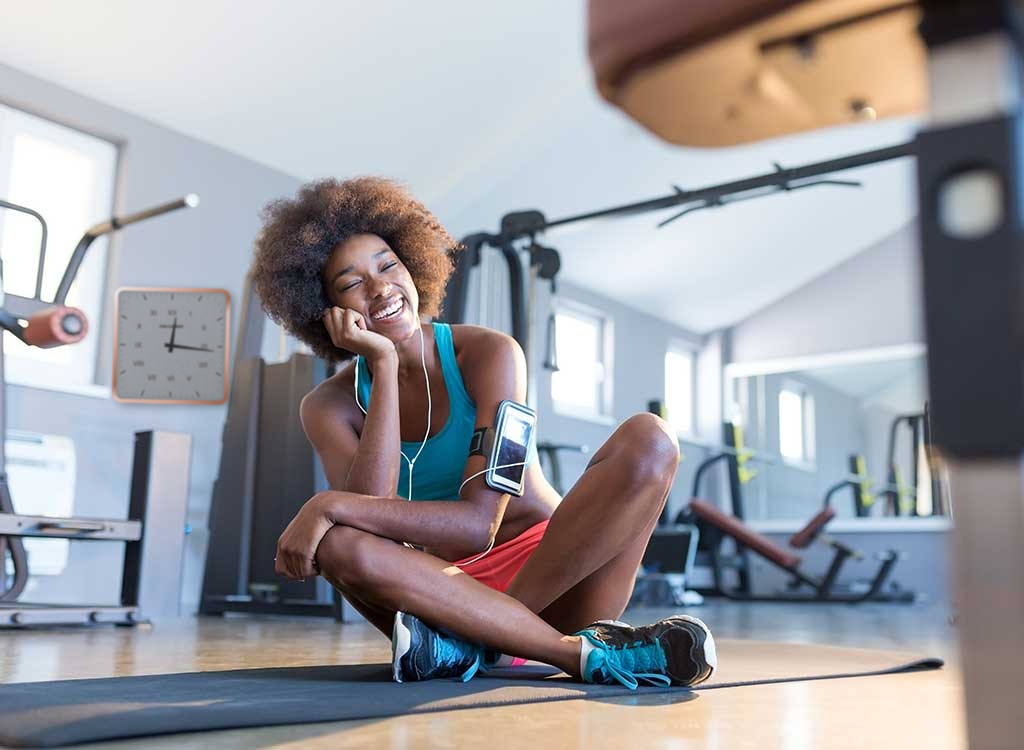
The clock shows 12h16
